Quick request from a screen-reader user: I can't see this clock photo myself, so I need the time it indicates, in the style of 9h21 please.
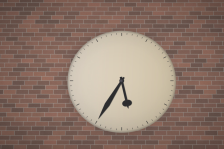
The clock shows 5h35
